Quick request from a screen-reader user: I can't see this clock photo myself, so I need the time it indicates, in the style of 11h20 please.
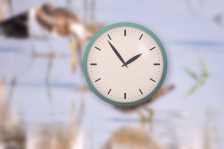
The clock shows 1h54
